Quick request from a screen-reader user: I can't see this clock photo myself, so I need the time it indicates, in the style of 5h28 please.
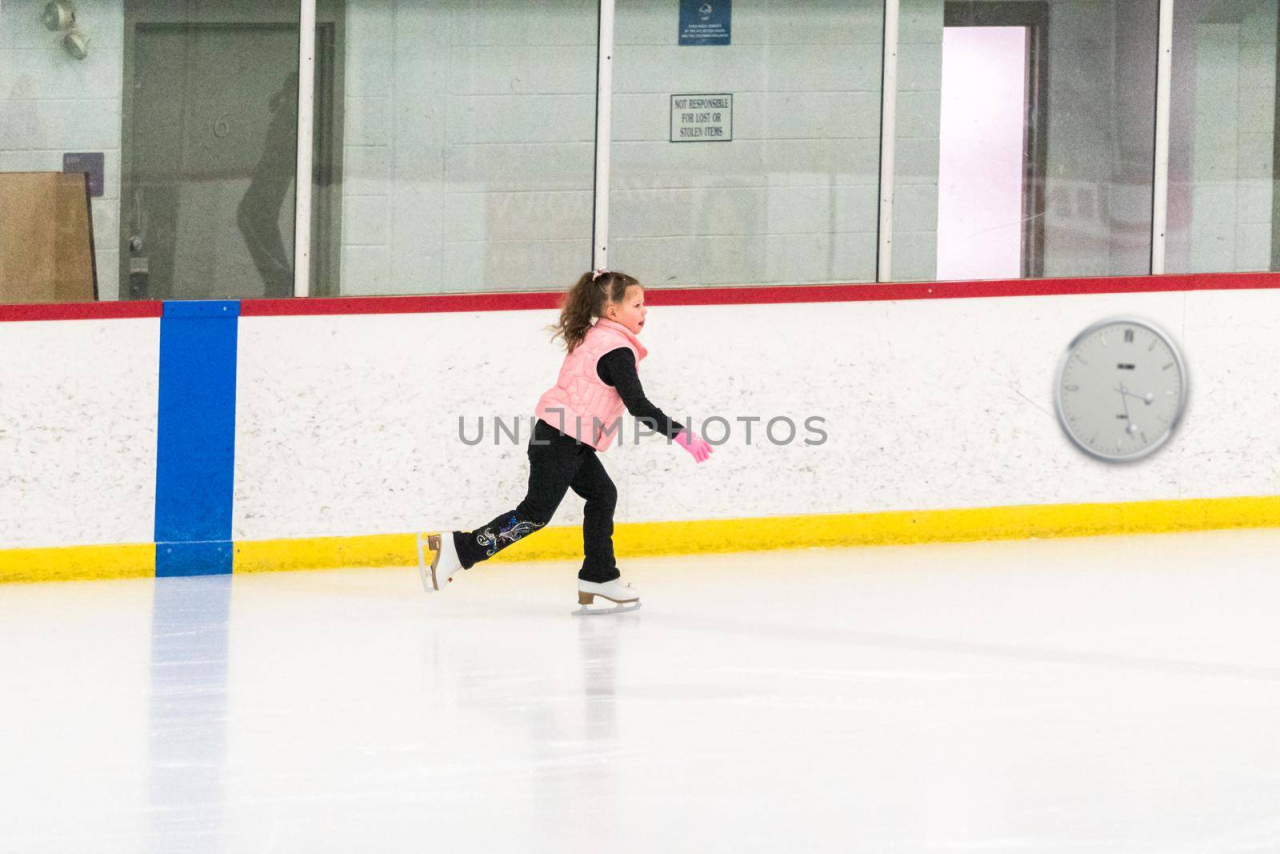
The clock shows 3h27
